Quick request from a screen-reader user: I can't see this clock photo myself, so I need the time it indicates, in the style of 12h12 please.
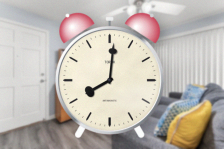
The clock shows 8h01
